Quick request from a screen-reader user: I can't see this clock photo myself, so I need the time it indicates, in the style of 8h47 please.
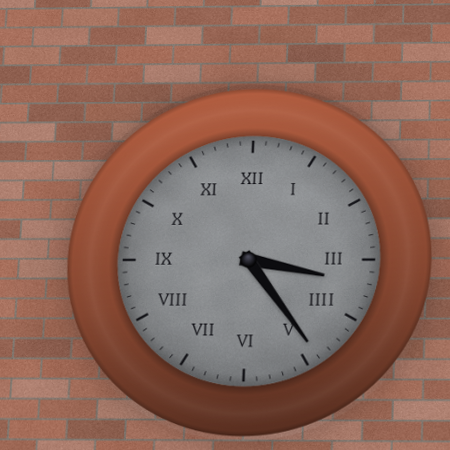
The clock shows 3h24
